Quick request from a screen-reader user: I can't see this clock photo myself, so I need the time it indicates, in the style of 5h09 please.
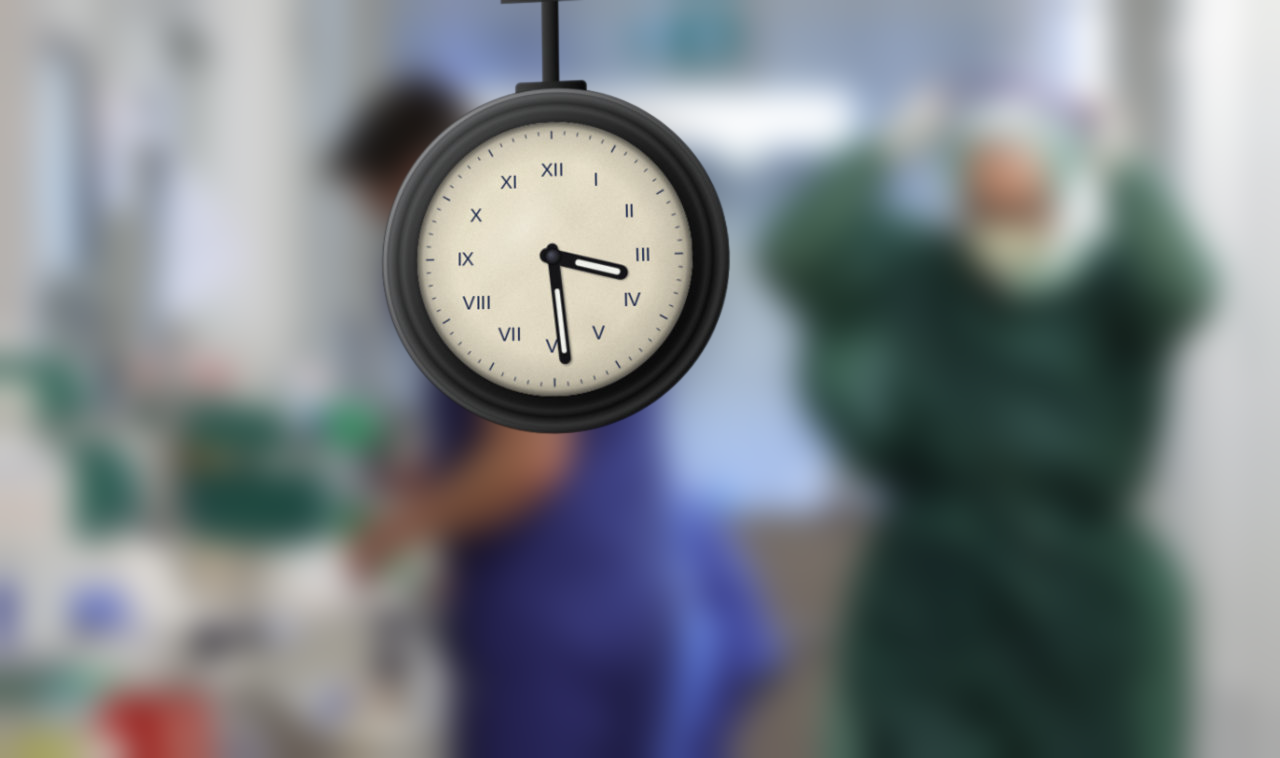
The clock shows 3h29
